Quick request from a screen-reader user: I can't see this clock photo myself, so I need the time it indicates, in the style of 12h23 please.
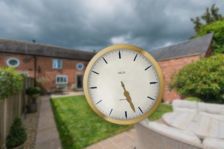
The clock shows 5h27
